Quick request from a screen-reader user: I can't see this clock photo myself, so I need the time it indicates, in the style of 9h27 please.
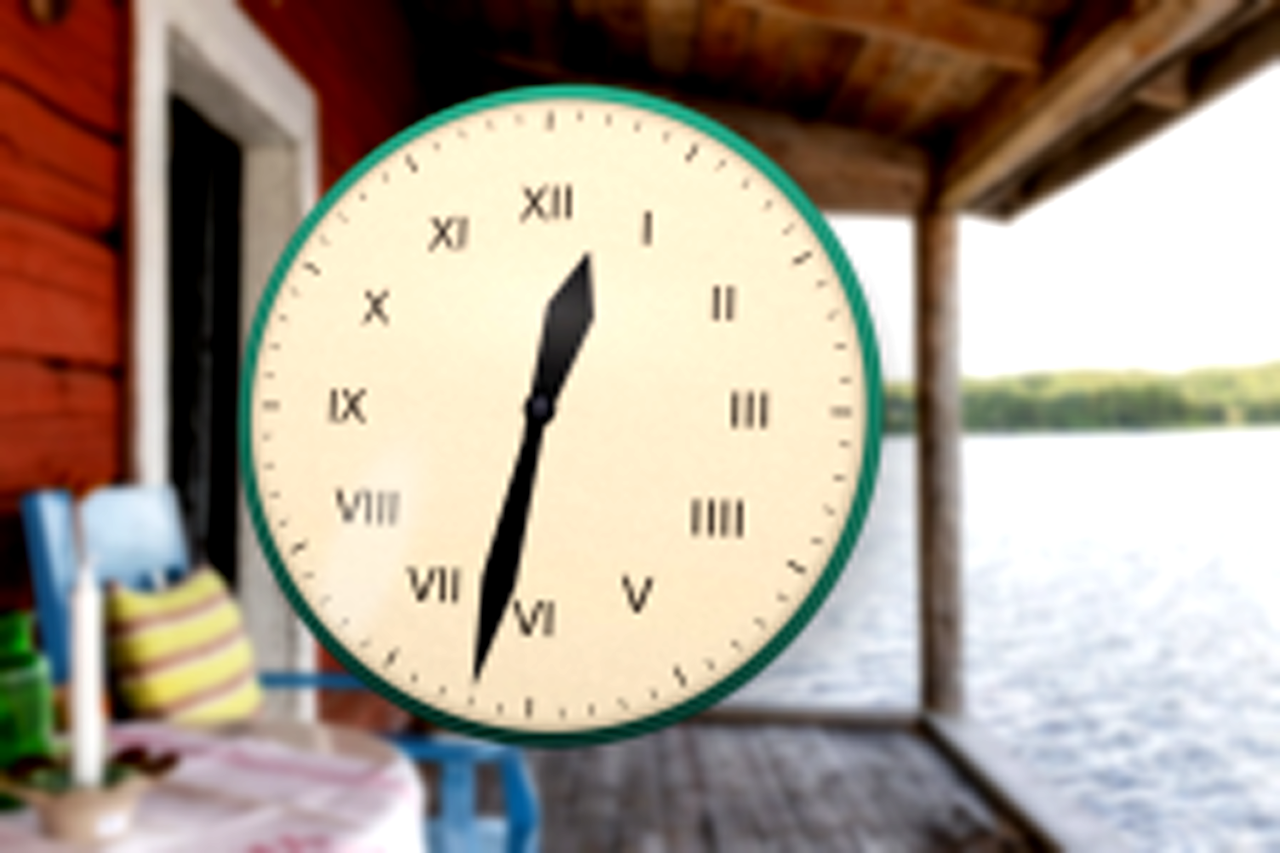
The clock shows 12h32
